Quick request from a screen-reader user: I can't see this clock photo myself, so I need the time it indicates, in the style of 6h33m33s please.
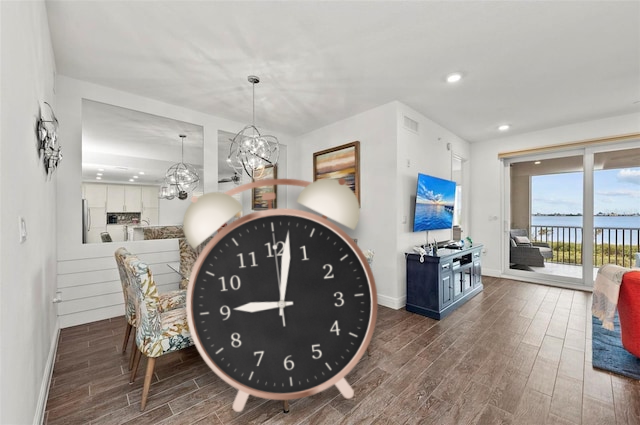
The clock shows 9h02m00s
